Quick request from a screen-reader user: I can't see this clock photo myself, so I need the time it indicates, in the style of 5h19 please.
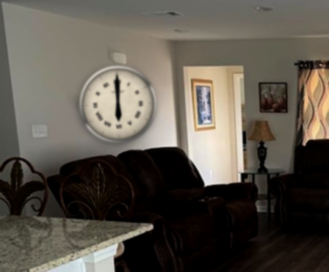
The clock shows 6h00
